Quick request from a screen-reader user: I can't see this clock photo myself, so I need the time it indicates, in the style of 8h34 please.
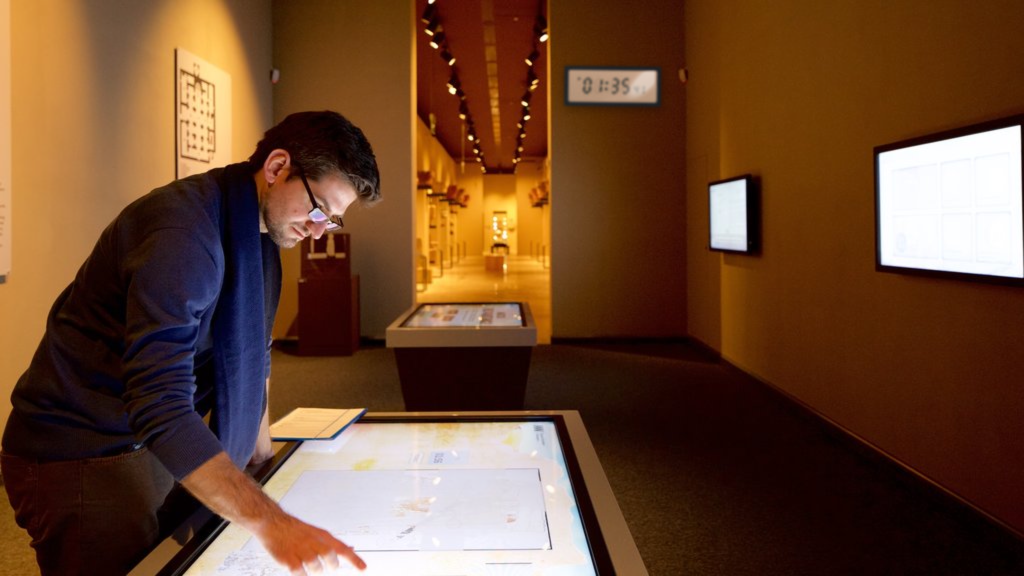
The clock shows 1h35
